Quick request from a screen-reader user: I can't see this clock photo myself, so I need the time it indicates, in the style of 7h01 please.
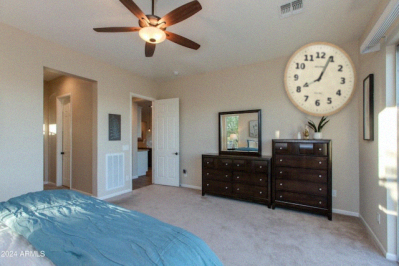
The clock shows 8h04
